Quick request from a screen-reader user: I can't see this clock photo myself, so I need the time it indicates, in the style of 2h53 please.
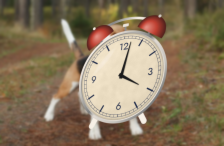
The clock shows 4h02
